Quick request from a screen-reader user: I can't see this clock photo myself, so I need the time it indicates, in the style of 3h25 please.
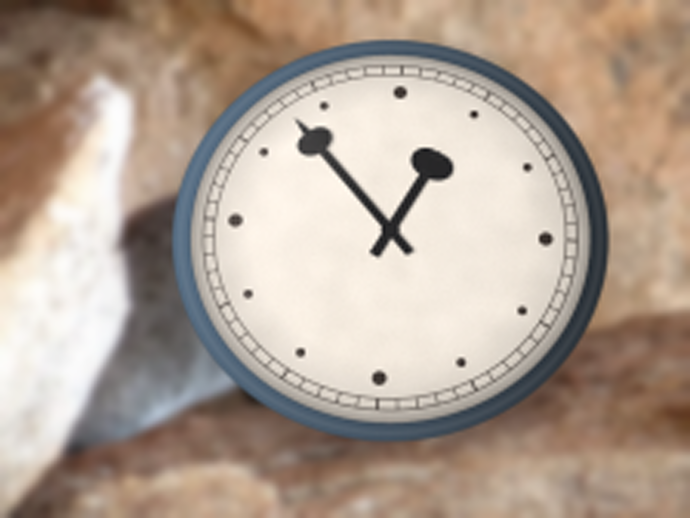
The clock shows 12h53
